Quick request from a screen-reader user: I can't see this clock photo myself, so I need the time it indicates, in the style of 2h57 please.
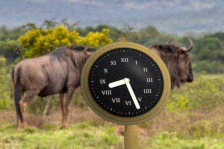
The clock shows 8h27
